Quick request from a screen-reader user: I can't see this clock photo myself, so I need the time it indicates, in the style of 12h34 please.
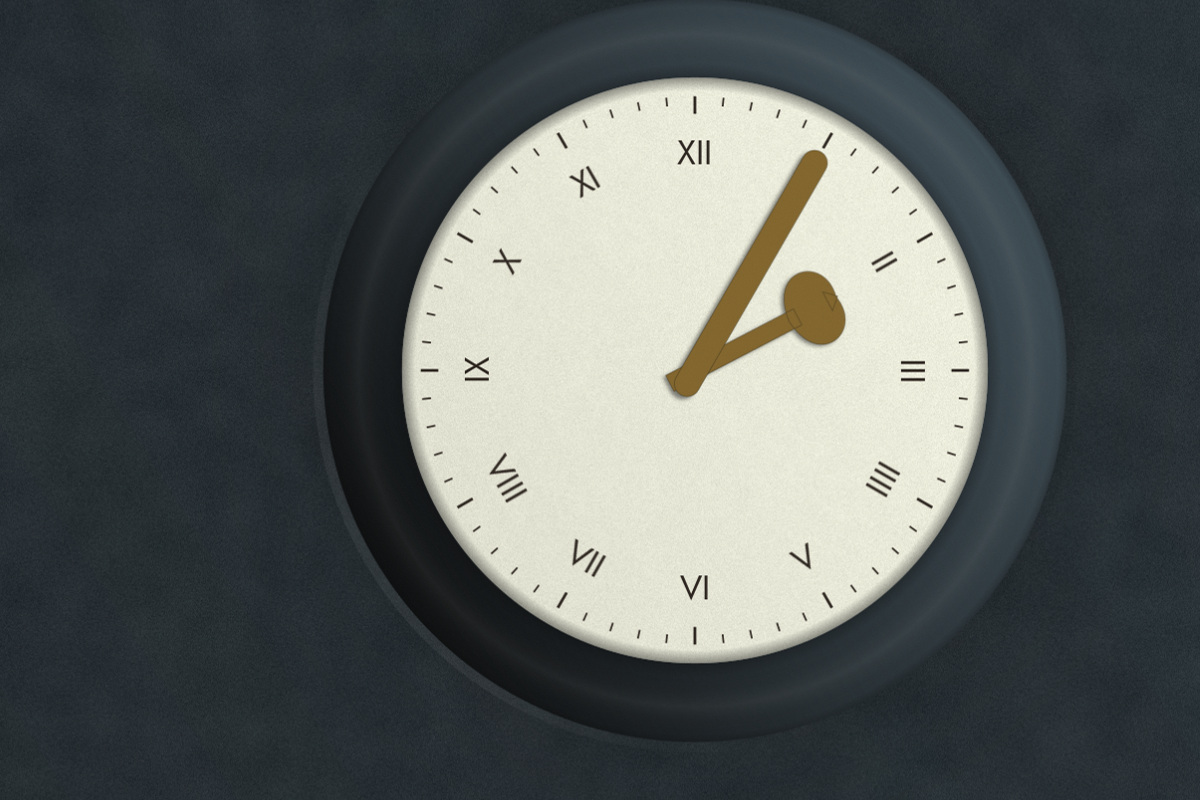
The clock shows 2h05
